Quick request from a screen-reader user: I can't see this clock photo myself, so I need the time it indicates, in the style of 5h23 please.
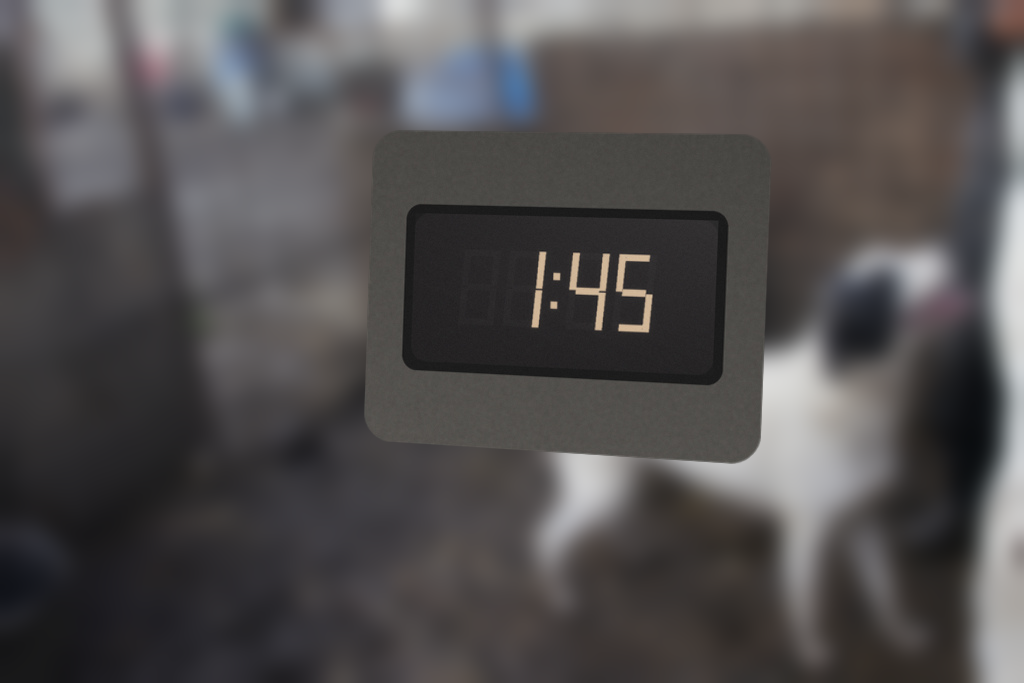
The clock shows 1h45
